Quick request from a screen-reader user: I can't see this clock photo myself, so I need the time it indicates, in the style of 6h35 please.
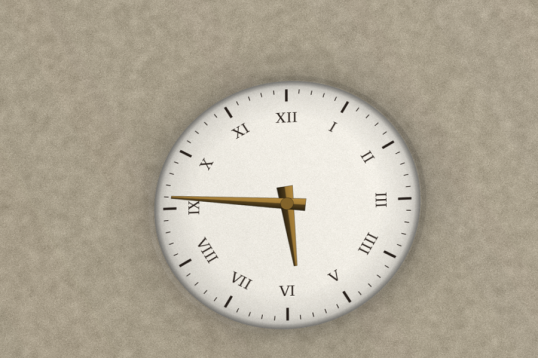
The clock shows 5h46
